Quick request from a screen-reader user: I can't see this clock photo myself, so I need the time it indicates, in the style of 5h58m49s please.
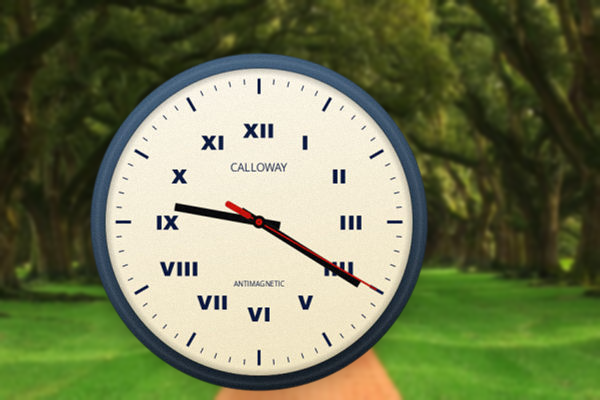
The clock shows 9h20m20s
